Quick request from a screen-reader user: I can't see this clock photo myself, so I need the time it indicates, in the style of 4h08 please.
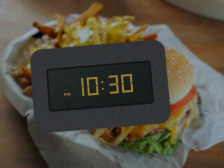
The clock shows 10h30
